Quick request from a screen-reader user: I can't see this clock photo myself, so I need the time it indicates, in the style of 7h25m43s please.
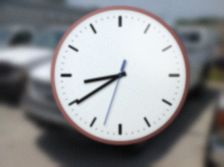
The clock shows 8h39m33s
